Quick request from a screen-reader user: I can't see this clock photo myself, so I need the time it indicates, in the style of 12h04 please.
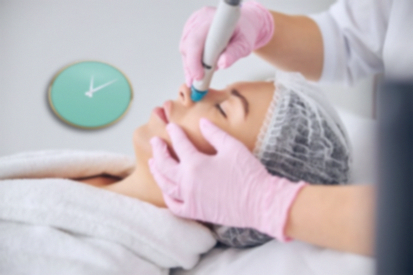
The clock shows 12h10
